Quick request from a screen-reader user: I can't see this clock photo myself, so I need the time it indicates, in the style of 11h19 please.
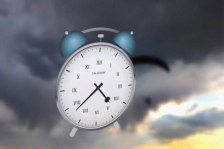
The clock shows 4h38
